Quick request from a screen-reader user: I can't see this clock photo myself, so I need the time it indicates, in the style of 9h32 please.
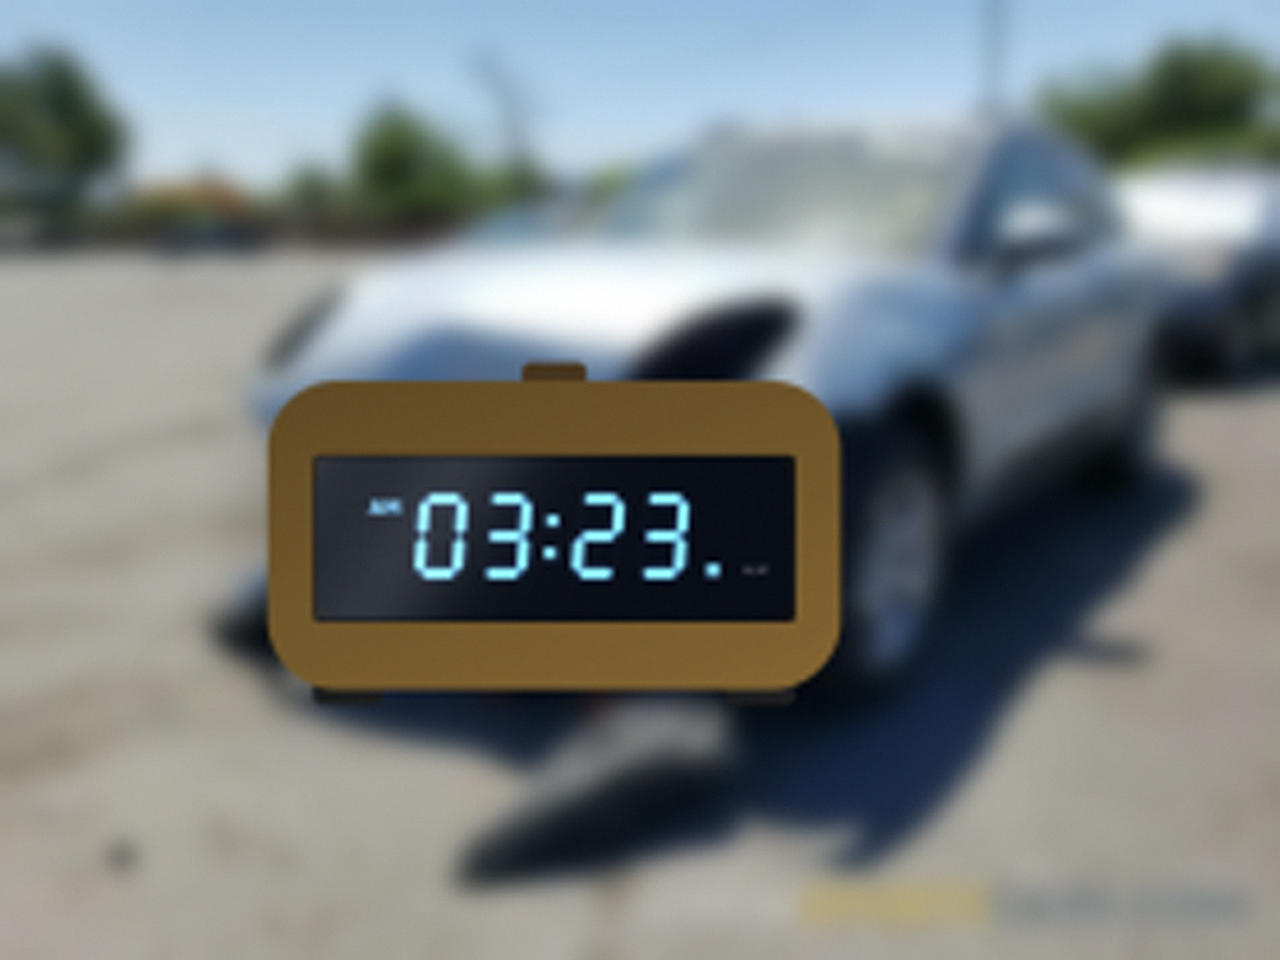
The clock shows 3h23
